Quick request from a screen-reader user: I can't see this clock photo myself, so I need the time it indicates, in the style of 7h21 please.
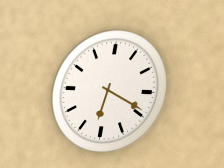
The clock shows 6h19
